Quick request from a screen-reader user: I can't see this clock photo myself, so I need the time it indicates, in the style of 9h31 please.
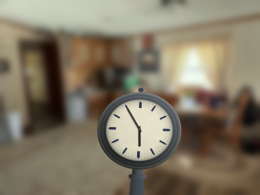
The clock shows 5h55
